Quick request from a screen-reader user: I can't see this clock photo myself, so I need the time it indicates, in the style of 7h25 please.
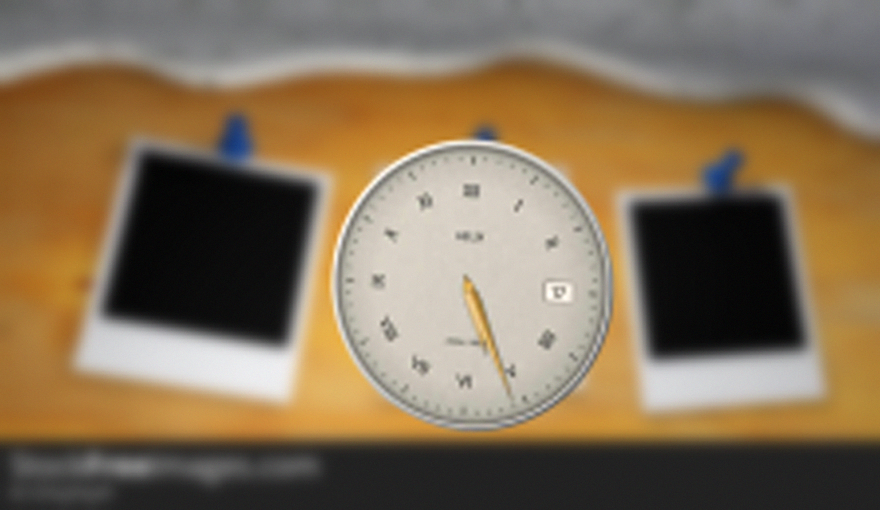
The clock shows 5h26
